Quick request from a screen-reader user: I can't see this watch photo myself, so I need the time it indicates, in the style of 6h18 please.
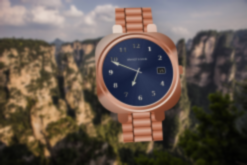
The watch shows 6h49
